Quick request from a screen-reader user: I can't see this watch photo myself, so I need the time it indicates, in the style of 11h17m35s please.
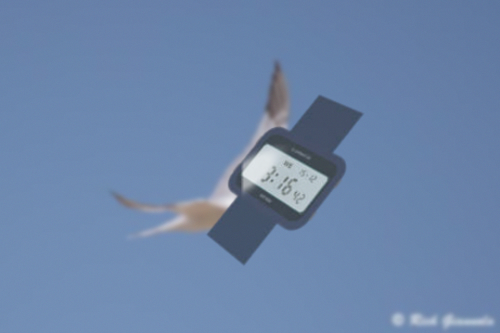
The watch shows 3h16m42s
